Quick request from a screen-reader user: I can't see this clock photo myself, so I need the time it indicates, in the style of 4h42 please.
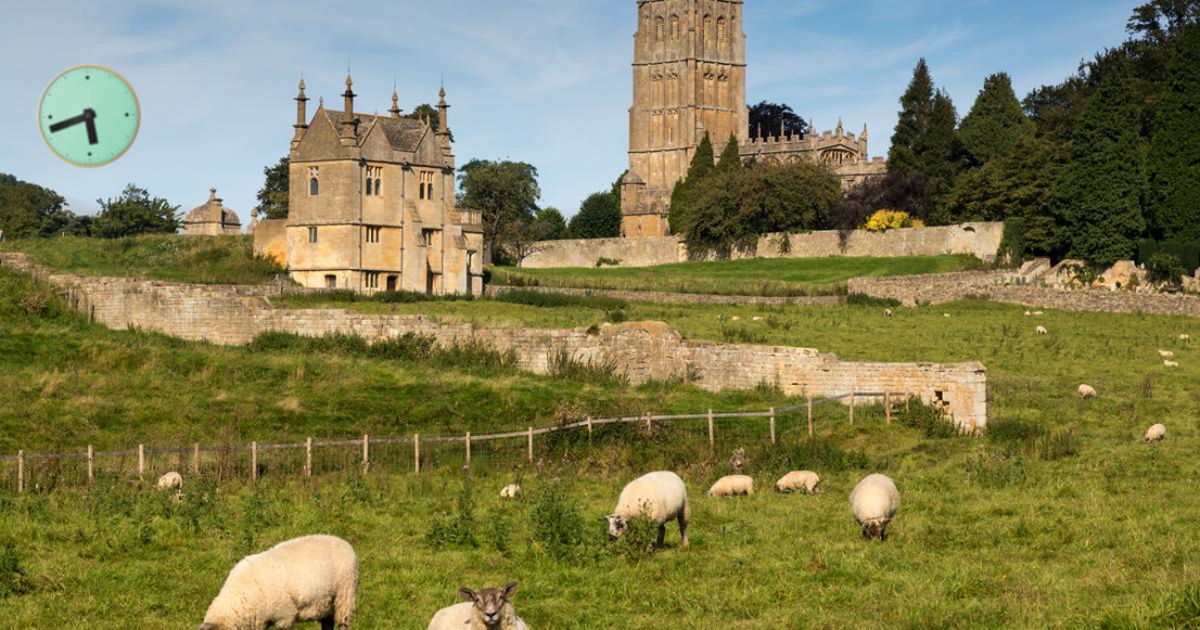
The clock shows 5h42
